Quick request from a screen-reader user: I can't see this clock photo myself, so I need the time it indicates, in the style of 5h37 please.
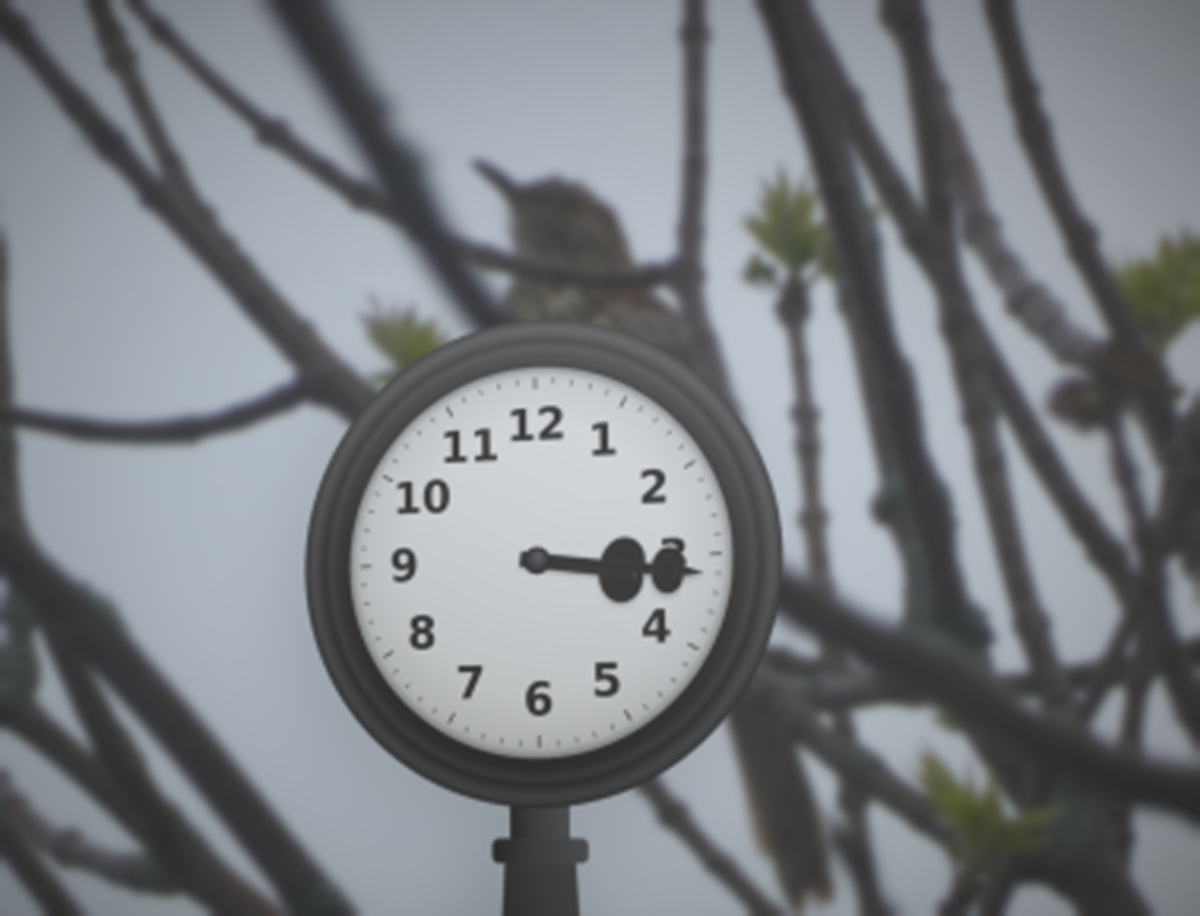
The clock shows 3h16
